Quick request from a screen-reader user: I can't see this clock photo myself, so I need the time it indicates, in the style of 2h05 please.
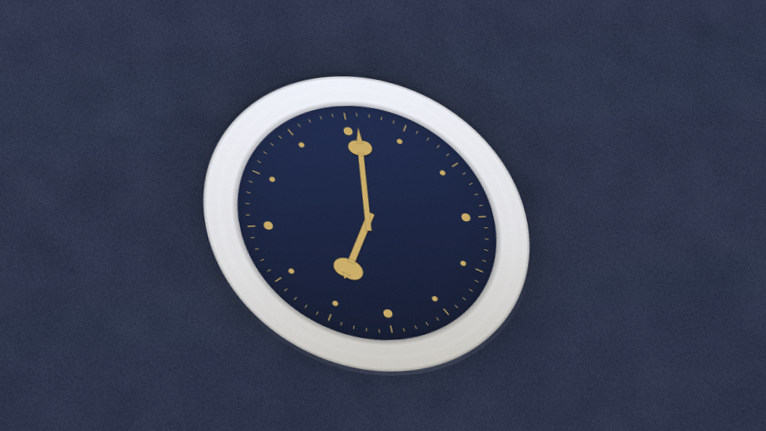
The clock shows 7h01
